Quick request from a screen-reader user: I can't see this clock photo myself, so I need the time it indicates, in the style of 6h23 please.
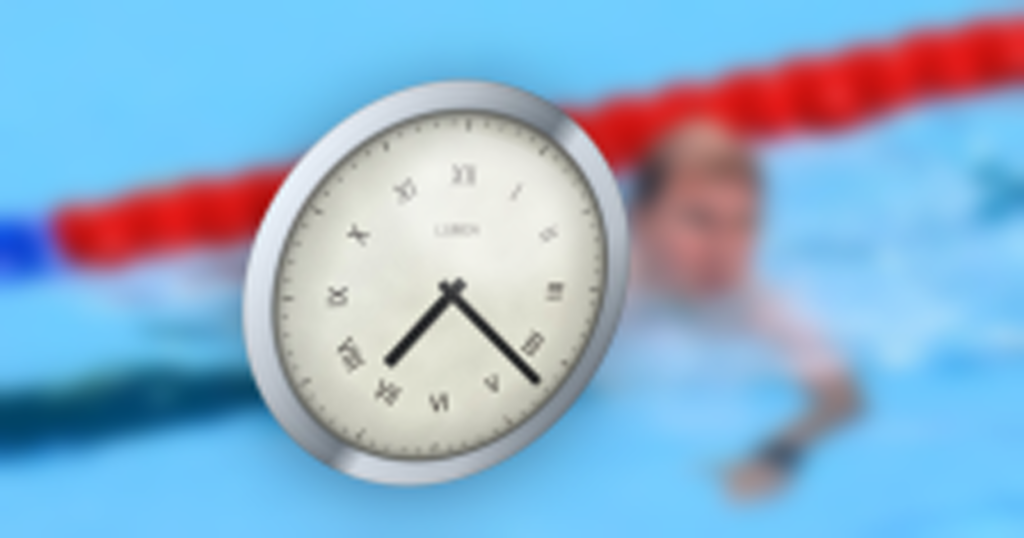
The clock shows 7h22
